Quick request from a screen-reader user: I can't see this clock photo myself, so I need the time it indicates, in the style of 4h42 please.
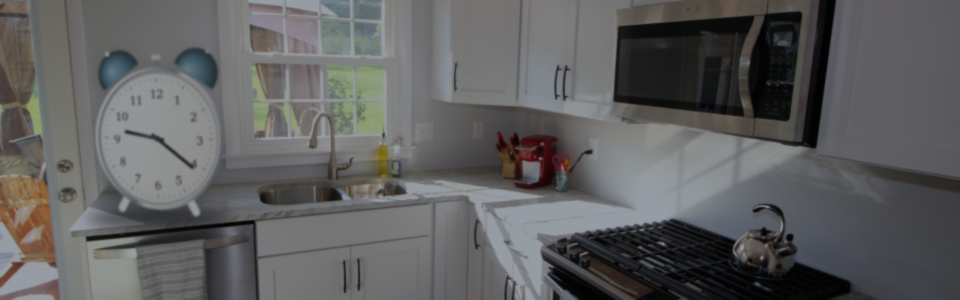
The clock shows 9h21
